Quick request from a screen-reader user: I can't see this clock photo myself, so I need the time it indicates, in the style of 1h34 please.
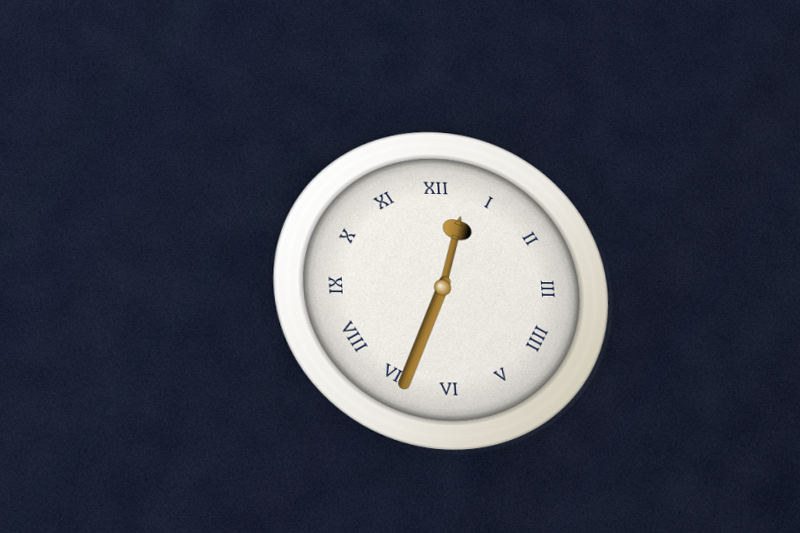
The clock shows 12h34
